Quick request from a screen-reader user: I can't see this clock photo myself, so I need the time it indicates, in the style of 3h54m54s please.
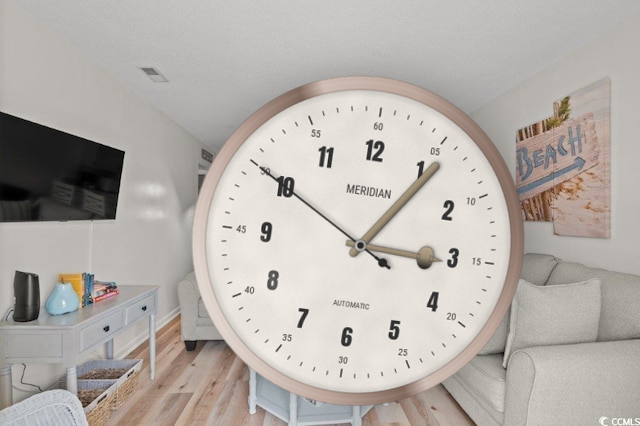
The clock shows 3h05m50s
